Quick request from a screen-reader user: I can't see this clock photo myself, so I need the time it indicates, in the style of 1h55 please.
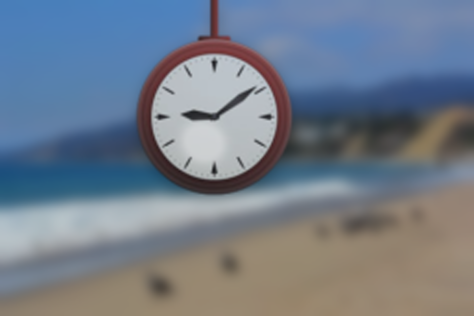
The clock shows 9h09
